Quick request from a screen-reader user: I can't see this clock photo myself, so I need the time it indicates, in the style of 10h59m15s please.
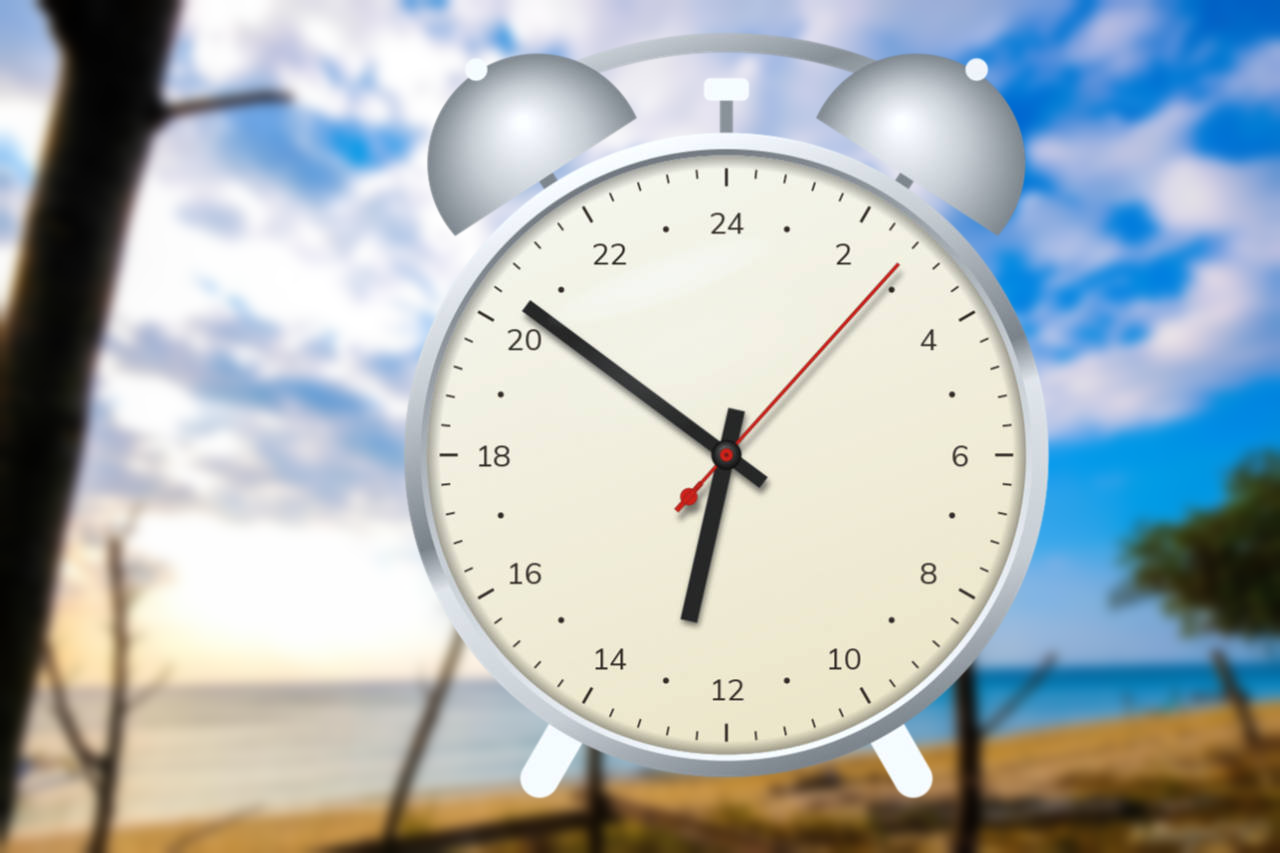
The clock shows 12h51m07s
